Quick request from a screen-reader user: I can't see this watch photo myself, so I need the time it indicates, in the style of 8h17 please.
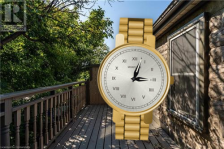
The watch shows 3h03
